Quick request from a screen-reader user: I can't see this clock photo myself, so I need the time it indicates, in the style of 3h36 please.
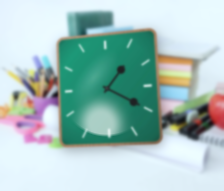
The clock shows 1h20
